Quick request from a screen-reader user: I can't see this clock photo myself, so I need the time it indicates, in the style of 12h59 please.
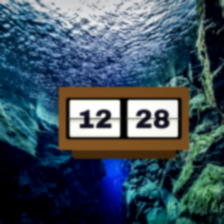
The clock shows 12h28
